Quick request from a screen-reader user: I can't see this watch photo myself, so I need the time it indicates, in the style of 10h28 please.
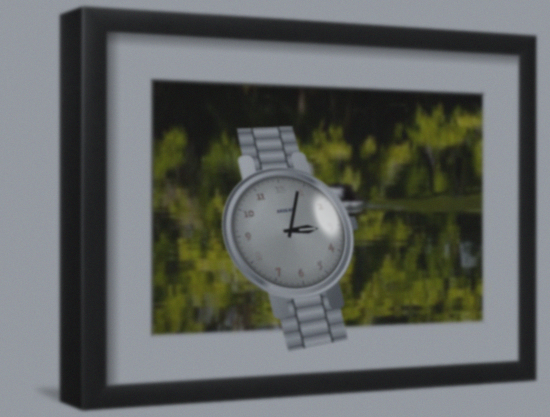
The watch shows 3h04
